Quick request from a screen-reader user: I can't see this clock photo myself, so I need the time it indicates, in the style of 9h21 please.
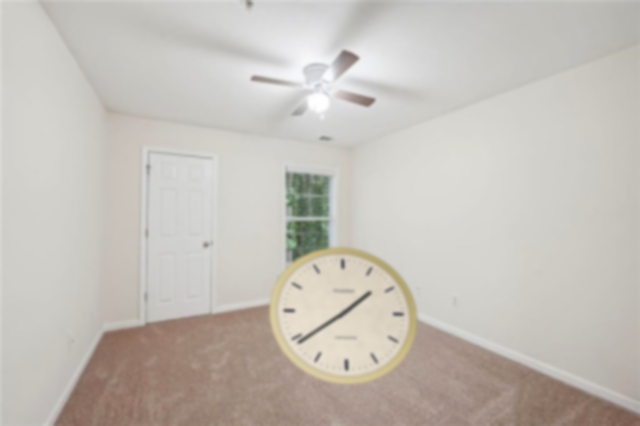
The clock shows 1h39
